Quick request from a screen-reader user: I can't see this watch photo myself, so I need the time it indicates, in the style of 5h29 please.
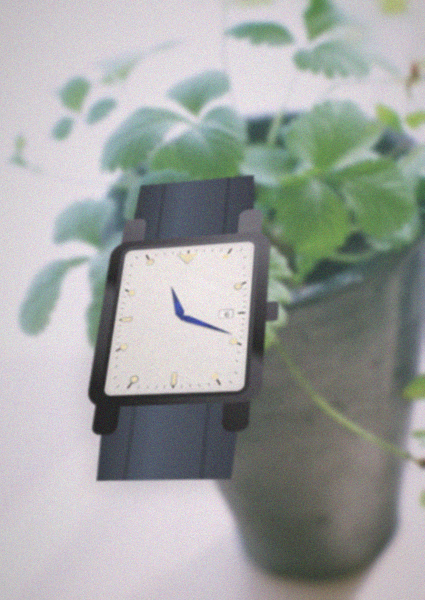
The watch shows 11h19
